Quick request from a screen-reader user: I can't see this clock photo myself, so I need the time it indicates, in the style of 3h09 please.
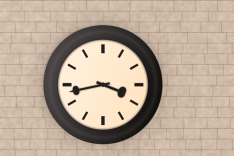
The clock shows 3h43
